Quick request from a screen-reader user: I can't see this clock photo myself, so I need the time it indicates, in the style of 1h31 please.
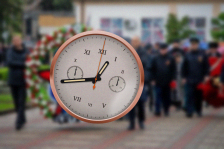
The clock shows 12h42
